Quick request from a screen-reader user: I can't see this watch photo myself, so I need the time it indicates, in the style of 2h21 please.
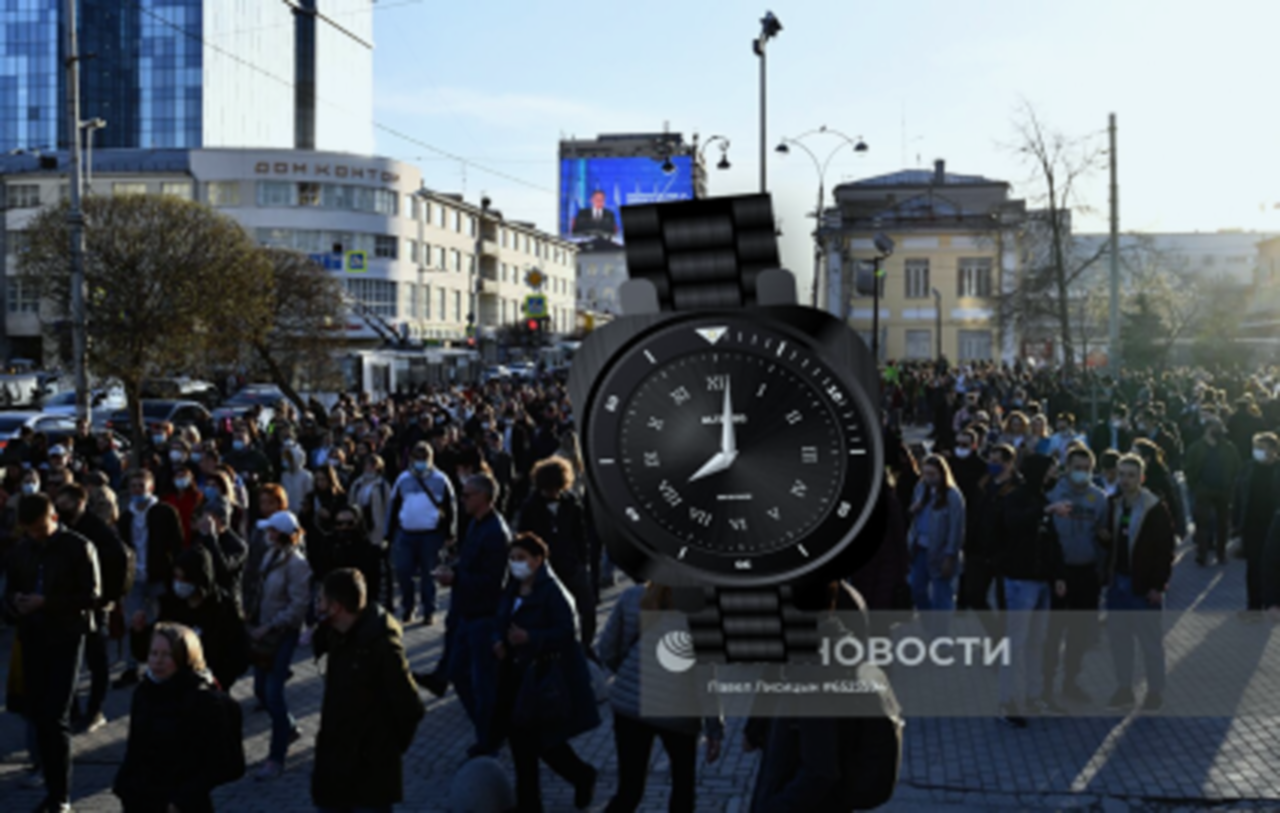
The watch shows 8h01
